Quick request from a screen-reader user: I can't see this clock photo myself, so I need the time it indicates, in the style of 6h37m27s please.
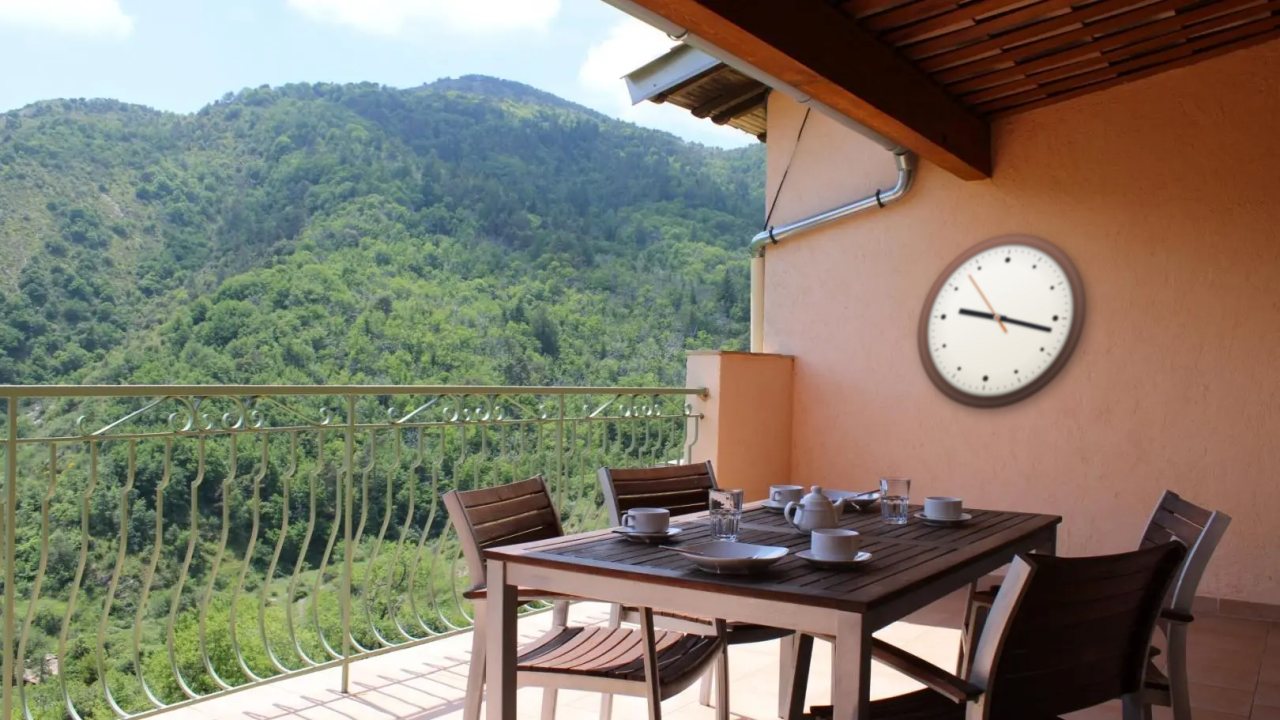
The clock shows 9h16m53s
